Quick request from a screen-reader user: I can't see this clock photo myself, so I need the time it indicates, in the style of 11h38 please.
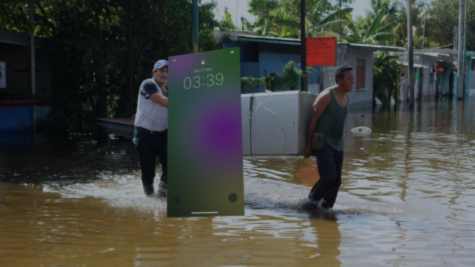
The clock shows 3h39
